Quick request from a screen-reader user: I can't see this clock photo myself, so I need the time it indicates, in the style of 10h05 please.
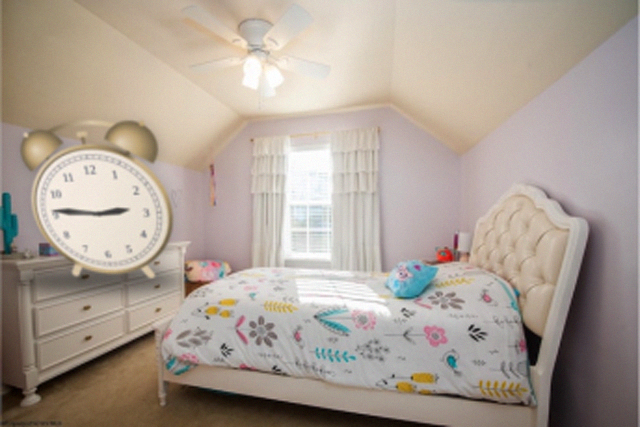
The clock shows 2h46
